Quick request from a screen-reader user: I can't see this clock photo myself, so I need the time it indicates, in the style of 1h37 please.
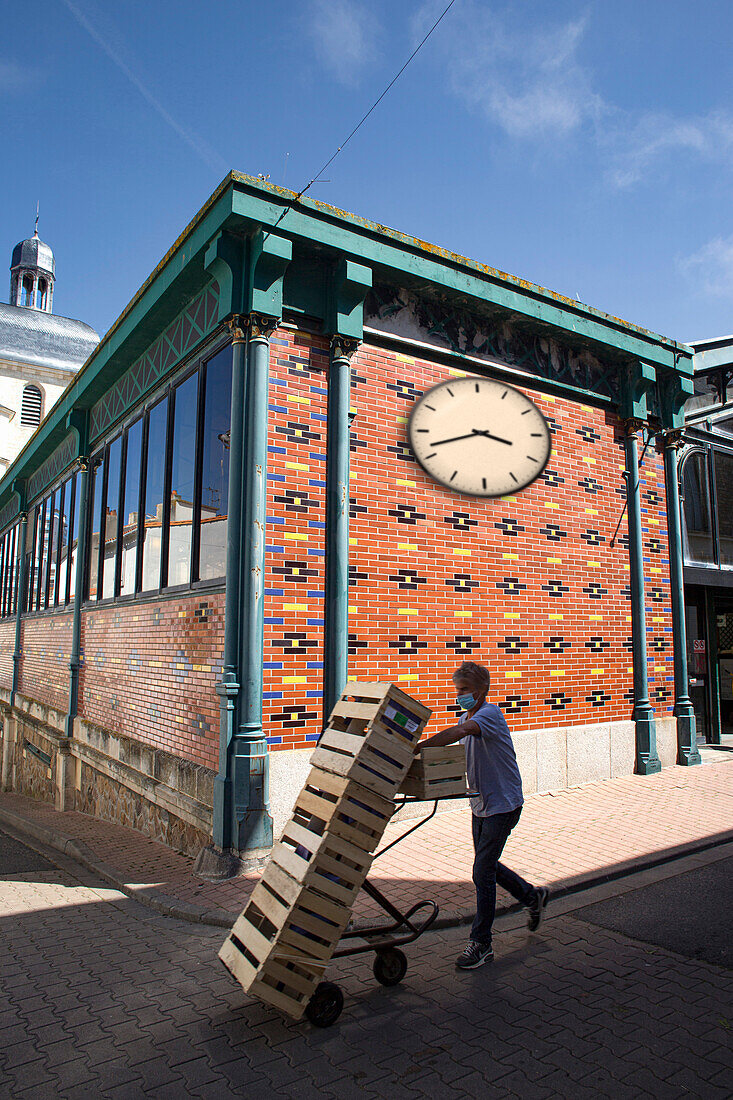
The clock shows 3h42
